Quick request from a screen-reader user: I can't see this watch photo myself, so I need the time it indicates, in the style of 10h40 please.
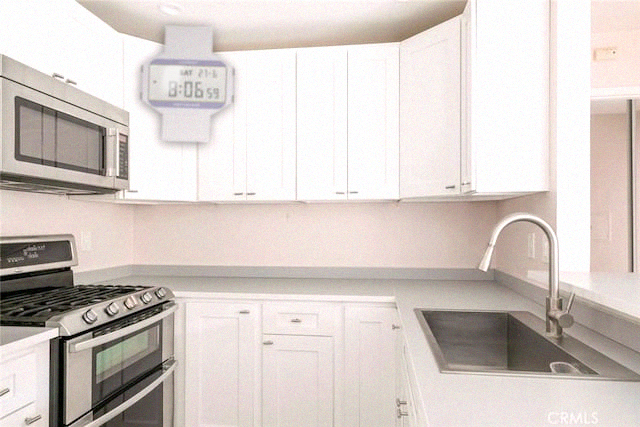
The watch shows 8h06
